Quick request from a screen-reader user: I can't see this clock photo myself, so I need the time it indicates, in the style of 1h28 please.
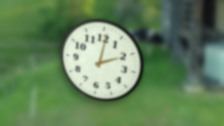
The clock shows 2h01
